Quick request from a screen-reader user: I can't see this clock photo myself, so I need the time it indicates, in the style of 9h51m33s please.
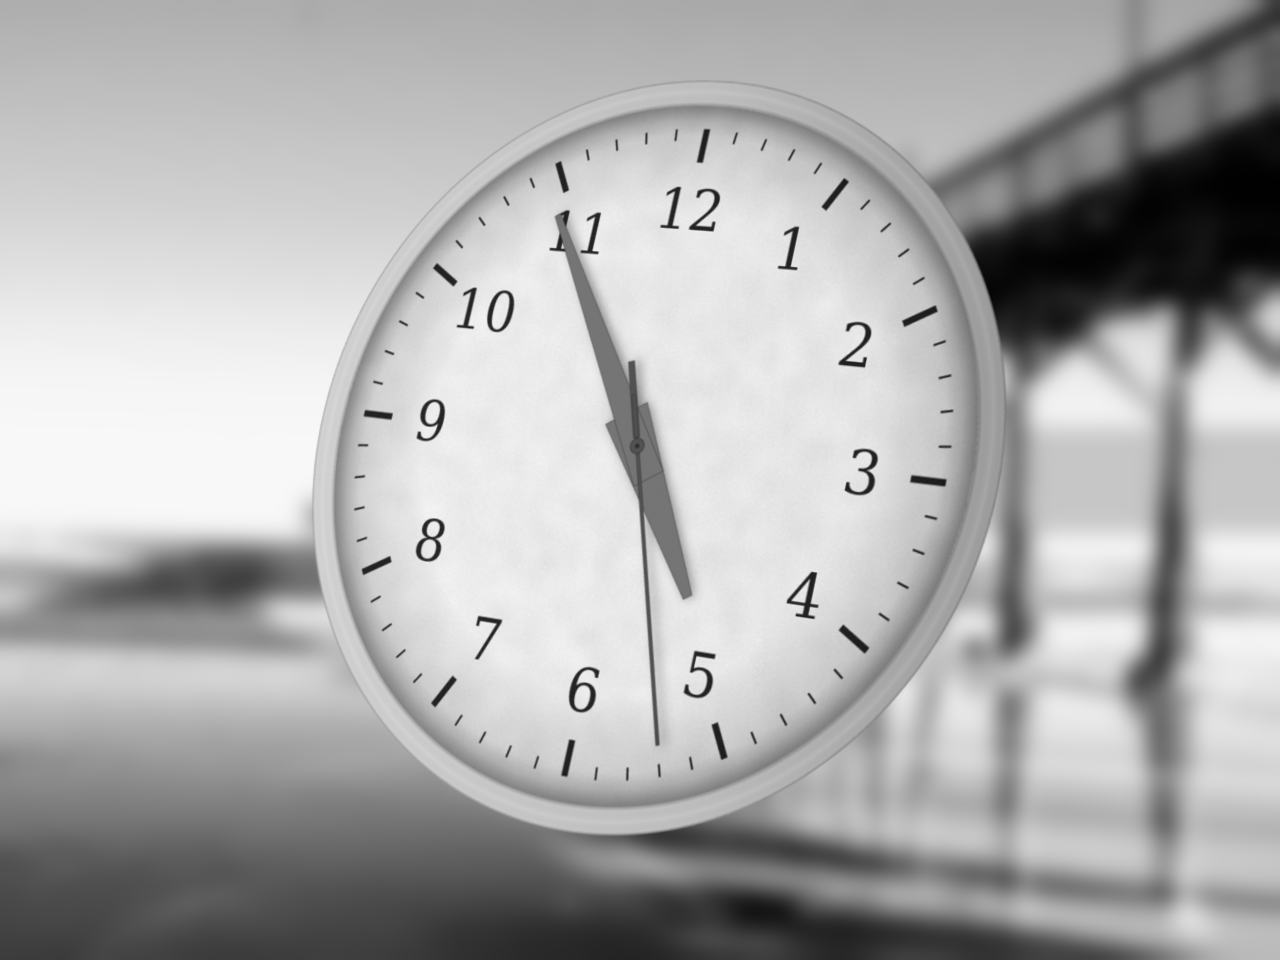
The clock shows 4h54m27s
